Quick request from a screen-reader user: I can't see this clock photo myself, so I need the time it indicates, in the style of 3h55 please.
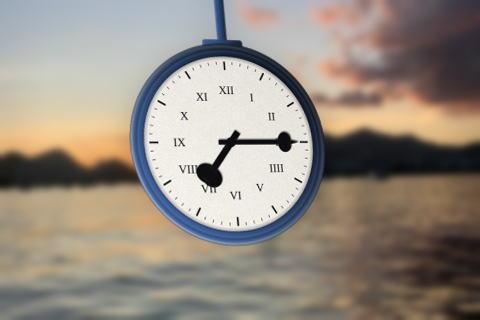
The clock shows 7h15
